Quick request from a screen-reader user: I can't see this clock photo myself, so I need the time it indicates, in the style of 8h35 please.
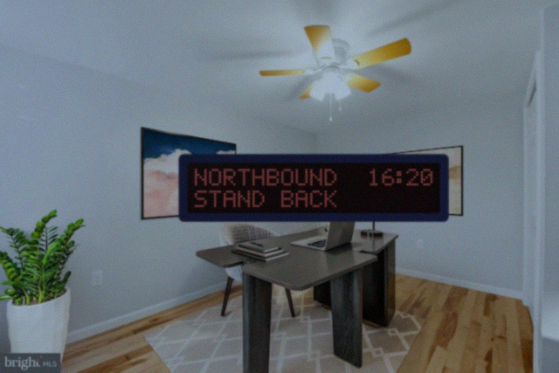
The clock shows 16h20
